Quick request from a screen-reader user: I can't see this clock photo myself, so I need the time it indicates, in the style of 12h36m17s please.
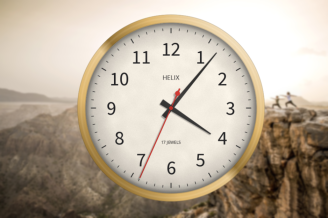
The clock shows 4h06m34s
